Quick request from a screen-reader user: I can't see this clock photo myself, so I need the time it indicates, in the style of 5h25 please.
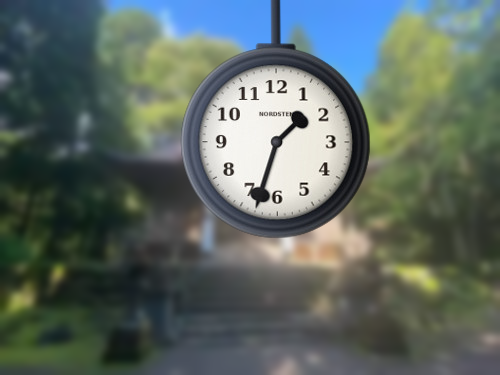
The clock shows 1h33
